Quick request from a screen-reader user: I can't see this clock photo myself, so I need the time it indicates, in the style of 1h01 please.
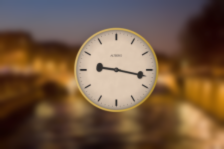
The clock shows 9h17
